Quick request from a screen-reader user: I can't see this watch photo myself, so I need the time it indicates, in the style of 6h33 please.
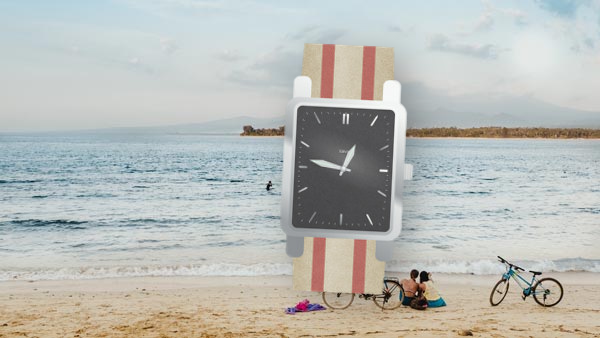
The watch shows 12h47
